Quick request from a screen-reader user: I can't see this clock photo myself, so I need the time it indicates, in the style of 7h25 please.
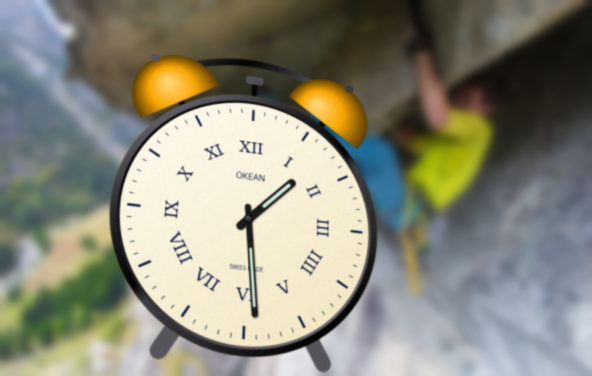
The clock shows 1h29
